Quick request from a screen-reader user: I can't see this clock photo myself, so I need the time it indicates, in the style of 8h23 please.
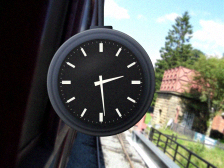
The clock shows 2h29
